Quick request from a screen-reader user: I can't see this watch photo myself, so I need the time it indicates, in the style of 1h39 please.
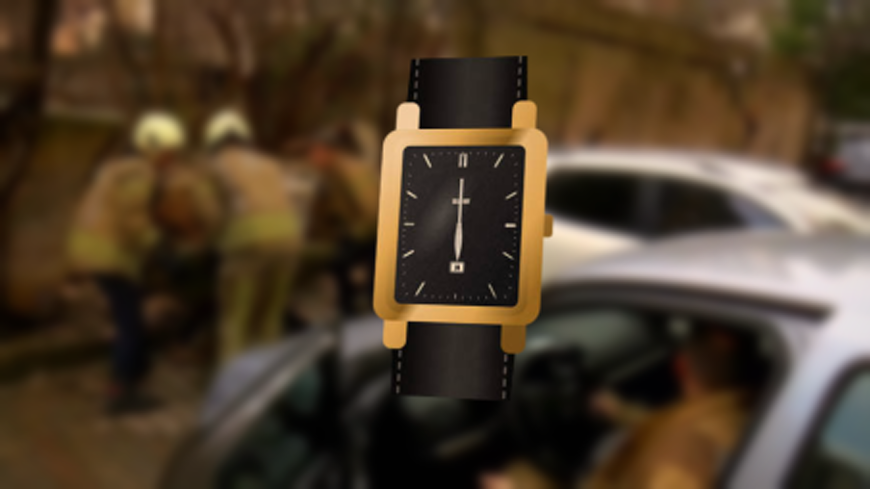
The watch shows 6h00
